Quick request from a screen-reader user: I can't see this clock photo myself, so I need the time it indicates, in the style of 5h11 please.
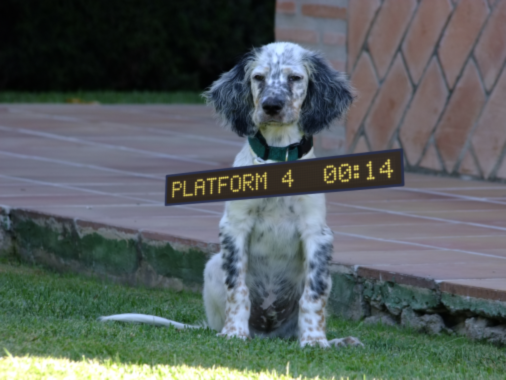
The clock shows 0h14
